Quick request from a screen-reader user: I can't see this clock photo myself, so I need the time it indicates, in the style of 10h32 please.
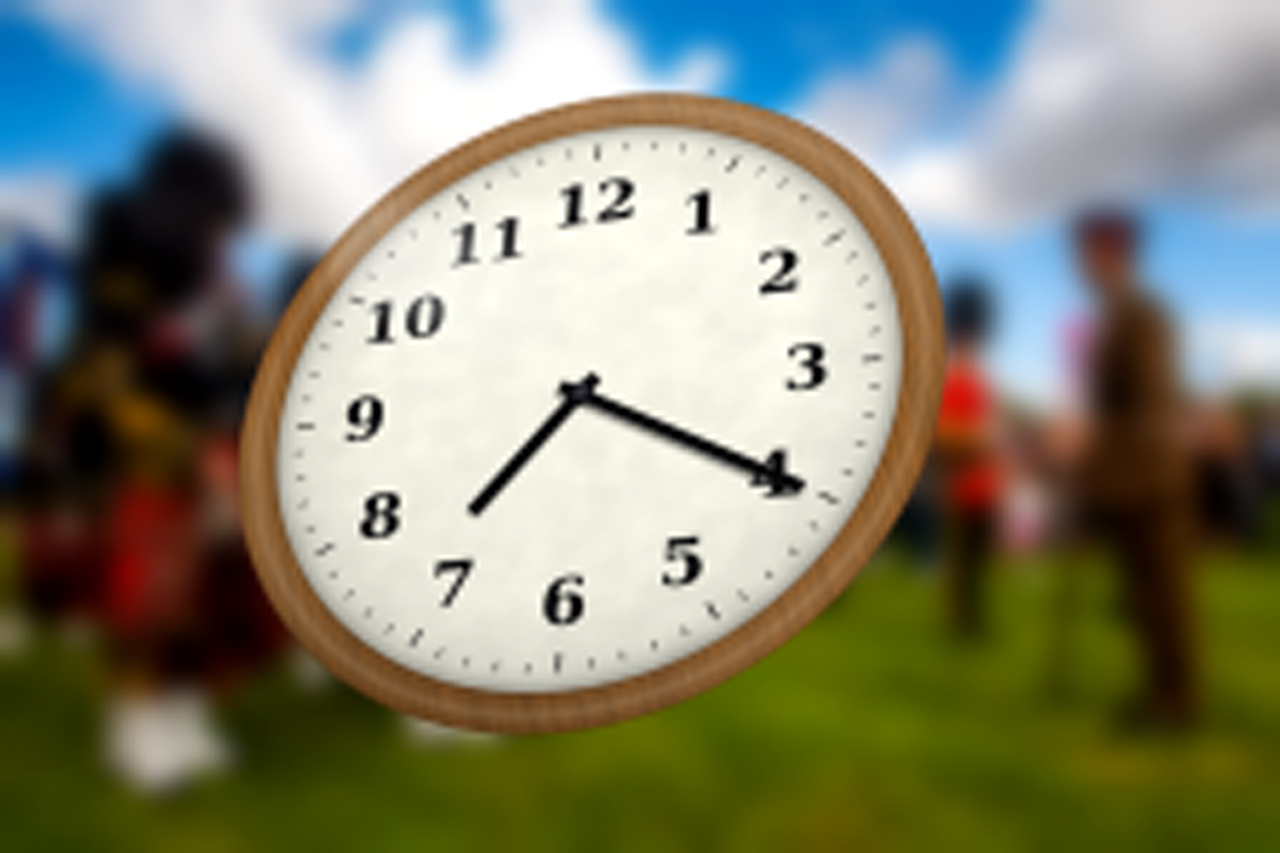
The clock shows 7h20
